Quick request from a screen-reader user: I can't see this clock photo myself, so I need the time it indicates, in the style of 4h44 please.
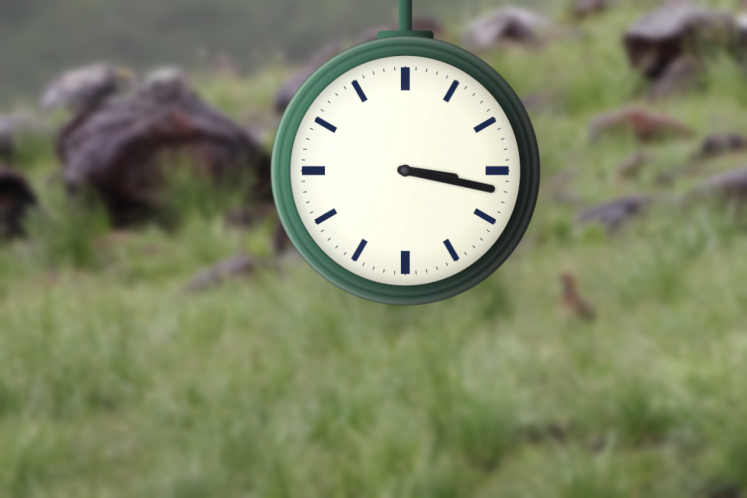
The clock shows 3h17
